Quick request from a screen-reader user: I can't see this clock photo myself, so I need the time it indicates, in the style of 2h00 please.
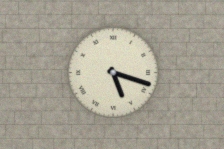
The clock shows 5h18
